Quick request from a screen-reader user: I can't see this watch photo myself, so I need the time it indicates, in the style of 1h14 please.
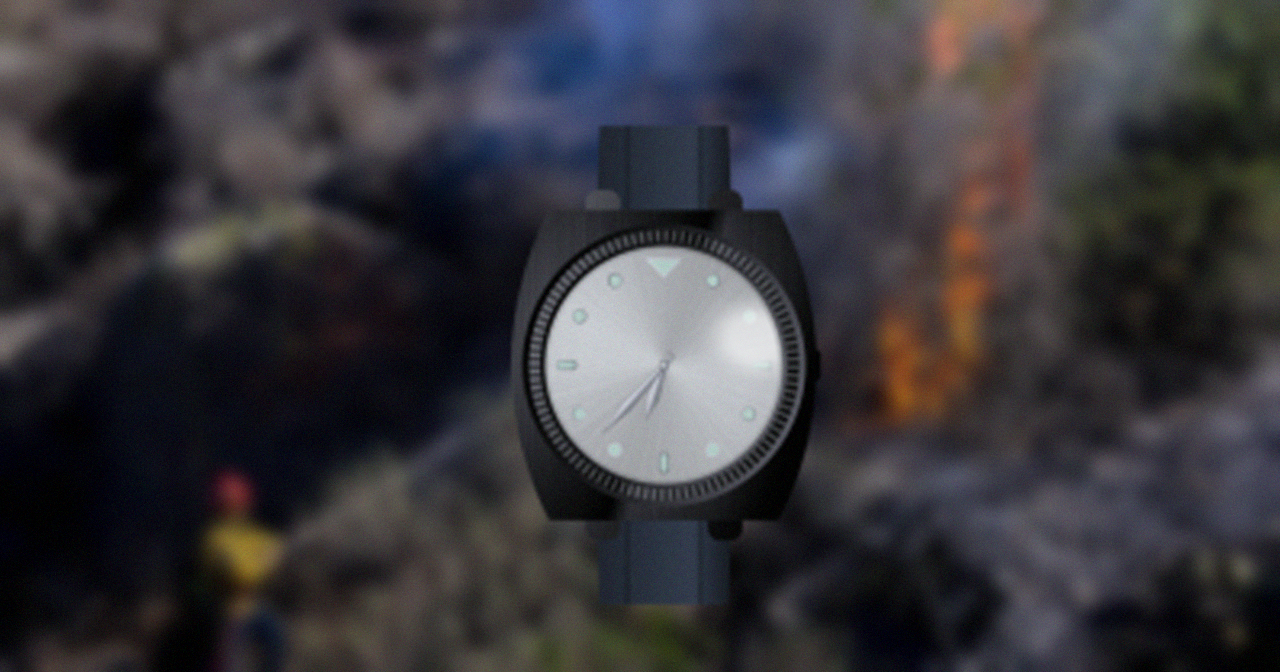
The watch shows 6h37
